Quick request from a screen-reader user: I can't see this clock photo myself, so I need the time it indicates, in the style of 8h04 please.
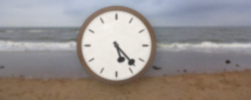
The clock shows 5h23
